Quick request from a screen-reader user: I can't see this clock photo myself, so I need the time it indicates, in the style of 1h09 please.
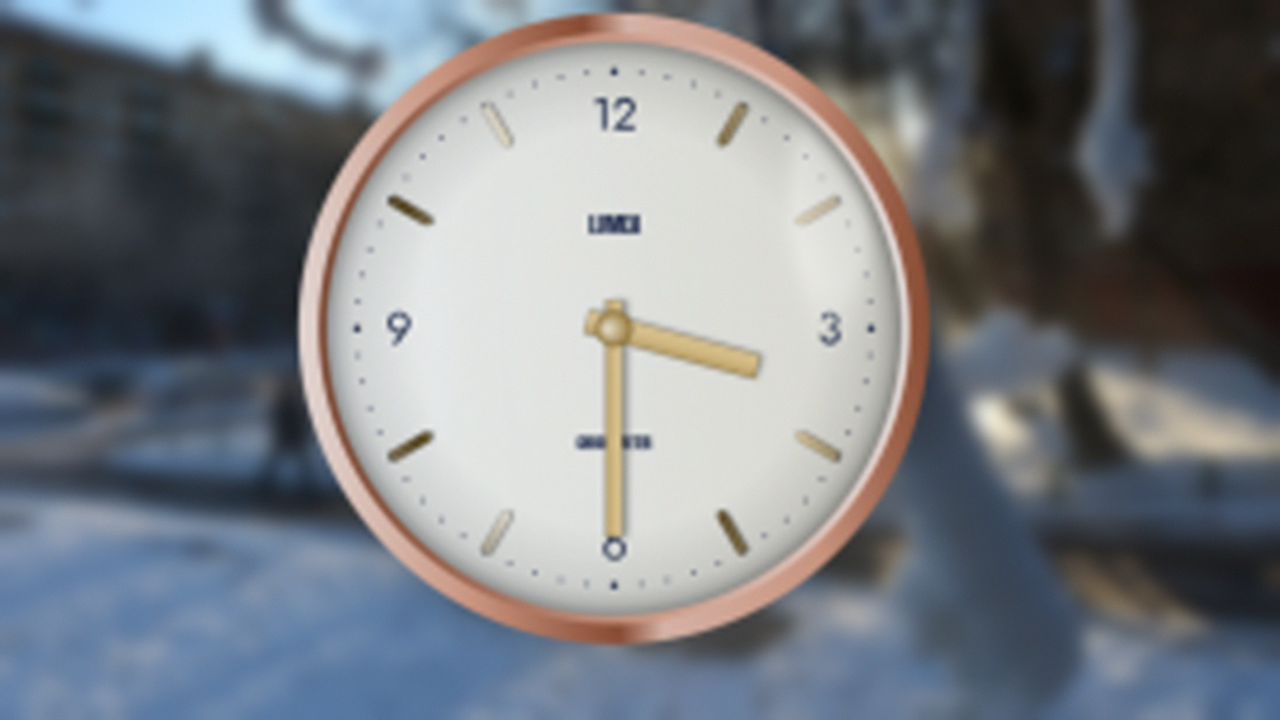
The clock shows 3h30
